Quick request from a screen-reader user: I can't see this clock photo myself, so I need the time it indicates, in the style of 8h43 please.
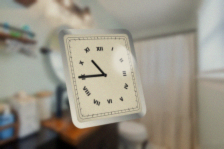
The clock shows 10h45
